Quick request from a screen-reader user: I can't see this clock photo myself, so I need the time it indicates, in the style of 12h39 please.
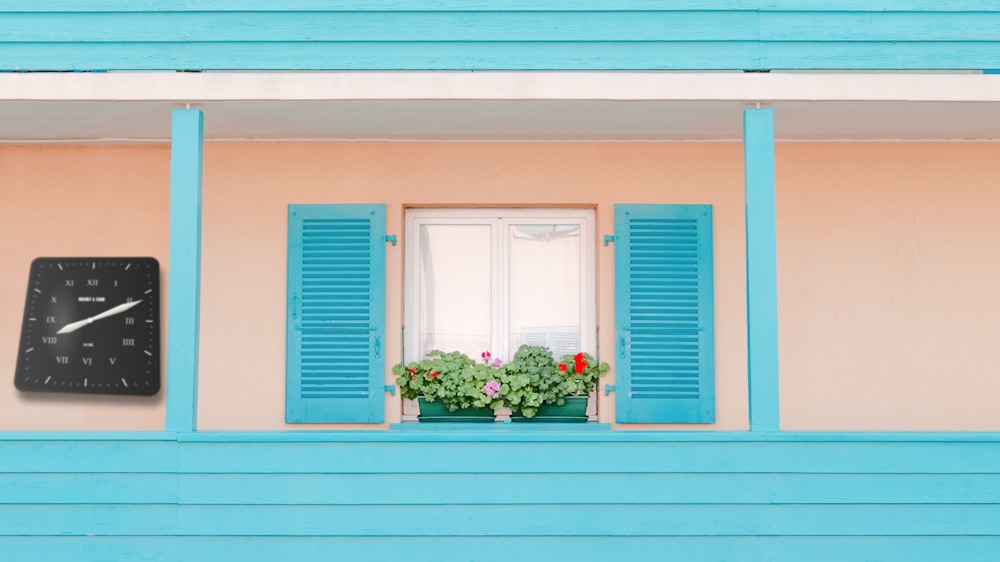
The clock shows 8h11
